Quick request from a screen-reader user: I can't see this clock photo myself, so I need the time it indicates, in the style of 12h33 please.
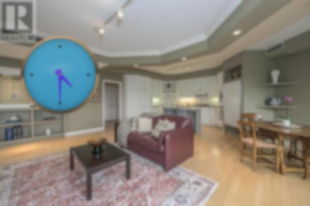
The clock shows 4h30
